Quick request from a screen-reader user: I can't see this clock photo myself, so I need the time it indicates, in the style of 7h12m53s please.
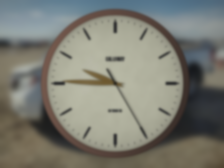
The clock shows 9h45m25s
